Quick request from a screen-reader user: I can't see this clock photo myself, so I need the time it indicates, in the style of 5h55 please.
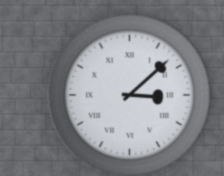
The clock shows 3h08
